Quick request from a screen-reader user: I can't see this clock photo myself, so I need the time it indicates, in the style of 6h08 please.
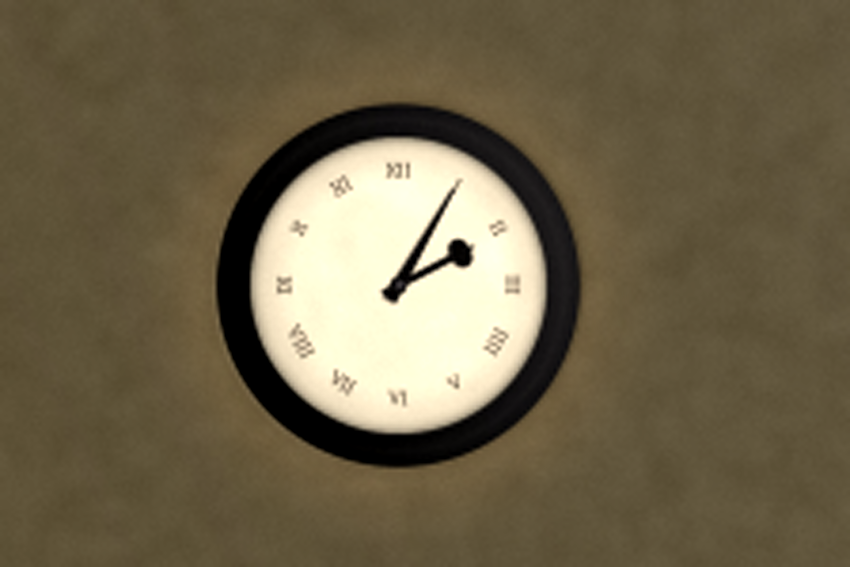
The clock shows 2h05
